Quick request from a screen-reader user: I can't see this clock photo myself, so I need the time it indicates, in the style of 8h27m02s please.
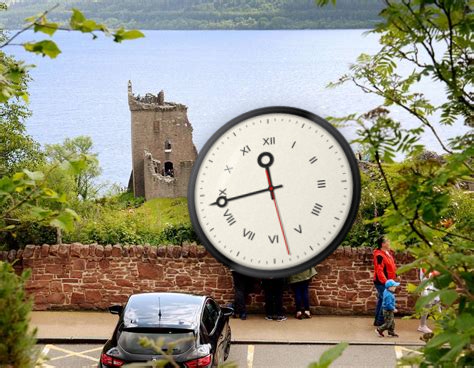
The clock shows 11h43m28s
